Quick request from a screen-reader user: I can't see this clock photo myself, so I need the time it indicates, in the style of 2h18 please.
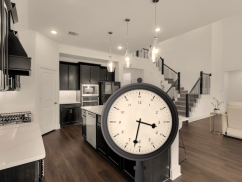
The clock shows 3h32
